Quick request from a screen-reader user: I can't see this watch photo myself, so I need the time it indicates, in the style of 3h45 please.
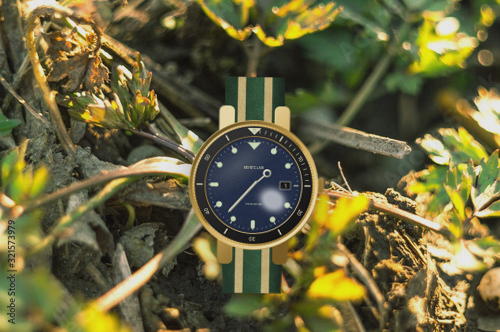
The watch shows 1h37
